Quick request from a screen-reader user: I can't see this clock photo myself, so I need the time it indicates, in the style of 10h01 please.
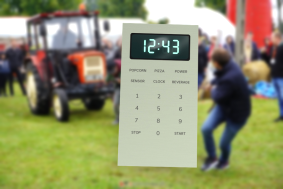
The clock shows 12h43
